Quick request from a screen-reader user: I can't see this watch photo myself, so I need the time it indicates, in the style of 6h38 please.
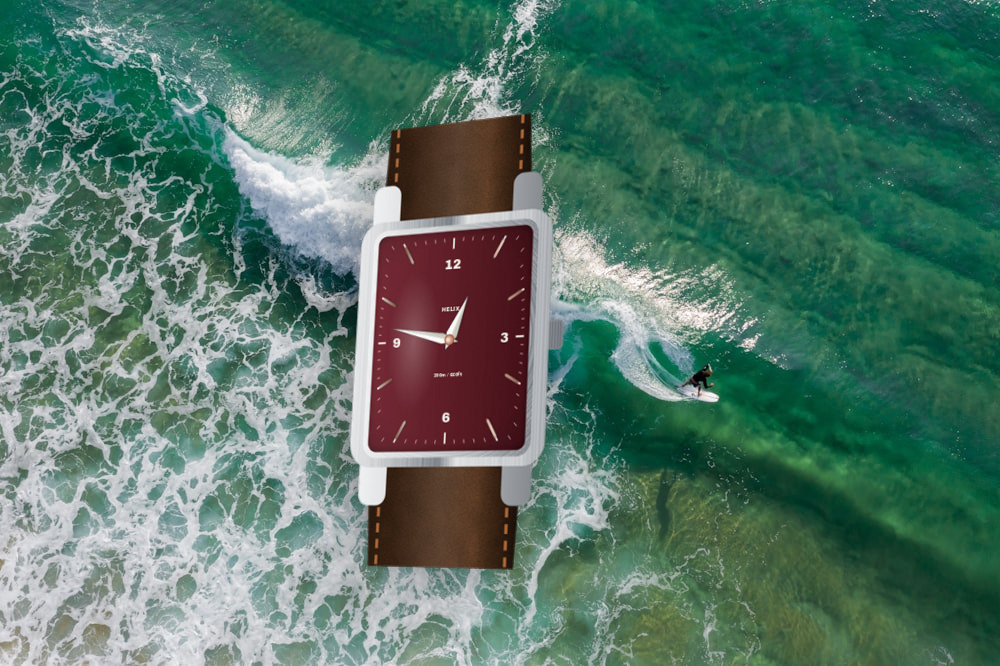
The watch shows 12h47
